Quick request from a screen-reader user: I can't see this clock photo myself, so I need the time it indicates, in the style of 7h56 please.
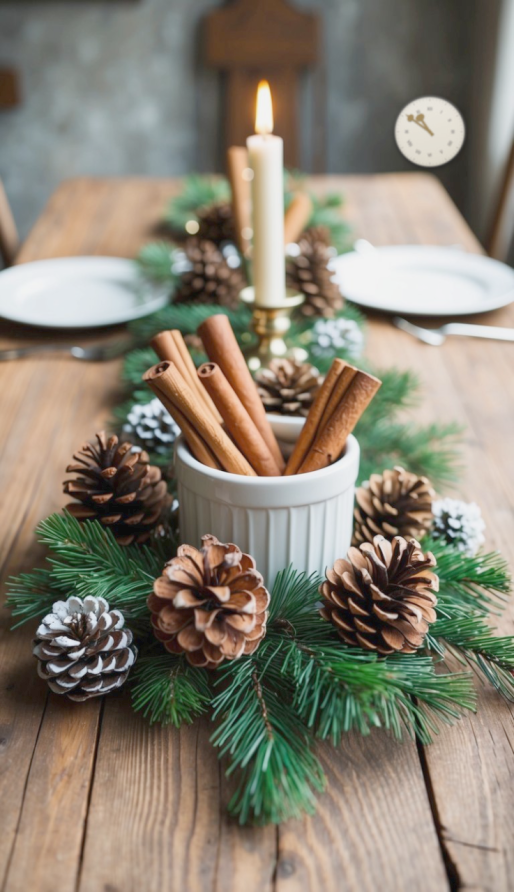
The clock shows 10h51
